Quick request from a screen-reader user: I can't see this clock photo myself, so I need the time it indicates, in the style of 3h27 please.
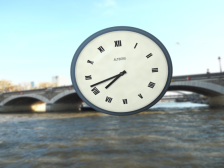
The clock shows 7h42
